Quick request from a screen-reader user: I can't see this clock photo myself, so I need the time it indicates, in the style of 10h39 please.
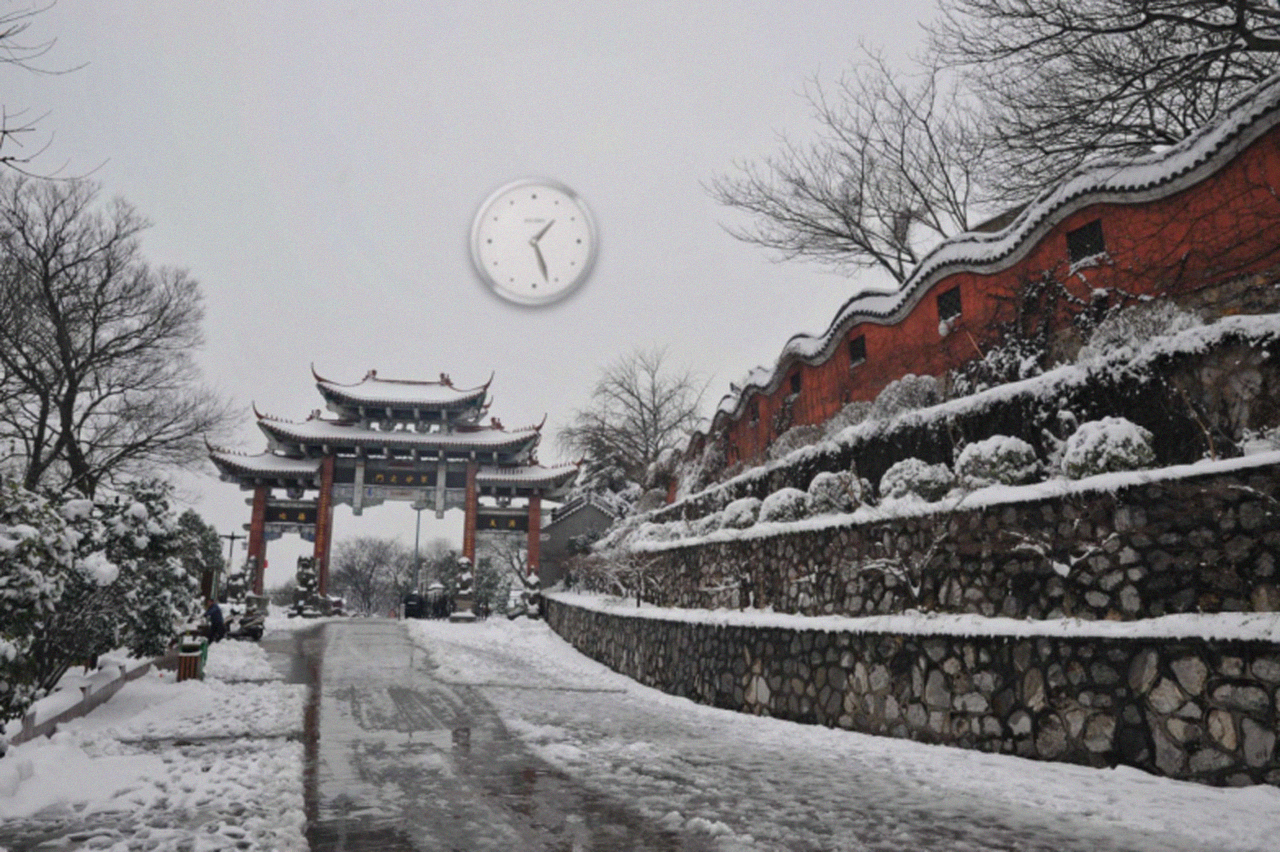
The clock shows 1h27
